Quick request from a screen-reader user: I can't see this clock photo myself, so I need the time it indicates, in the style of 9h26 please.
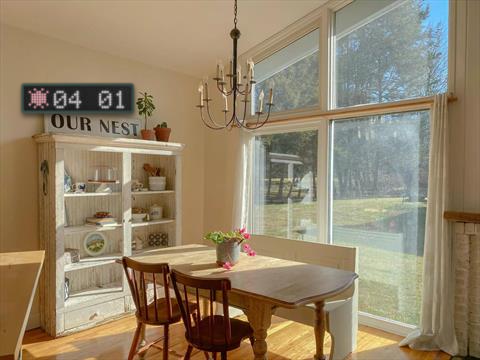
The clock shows 4h01
